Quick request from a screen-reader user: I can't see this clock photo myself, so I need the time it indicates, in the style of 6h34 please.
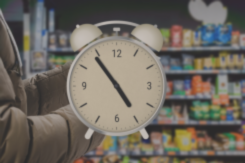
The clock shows 4h54
